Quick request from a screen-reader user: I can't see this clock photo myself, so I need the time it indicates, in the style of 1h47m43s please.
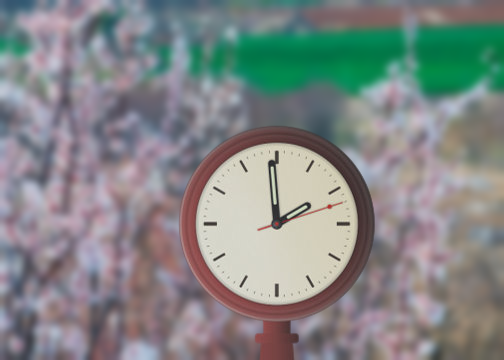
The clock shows 1h59m12s
